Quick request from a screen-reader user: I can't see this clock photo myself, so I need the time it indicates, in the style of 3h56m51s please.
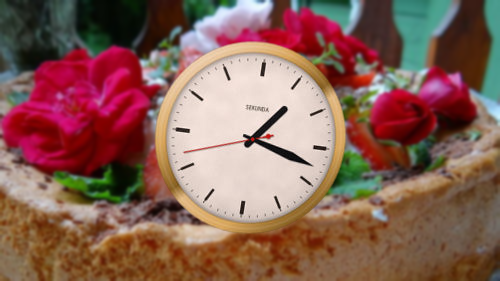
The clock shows 1h17m42s
